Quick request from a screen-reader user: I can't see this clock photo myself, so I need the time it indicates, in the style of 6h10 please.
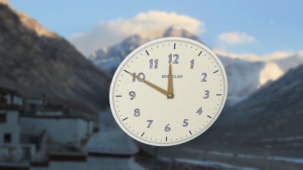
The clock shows 11h50
